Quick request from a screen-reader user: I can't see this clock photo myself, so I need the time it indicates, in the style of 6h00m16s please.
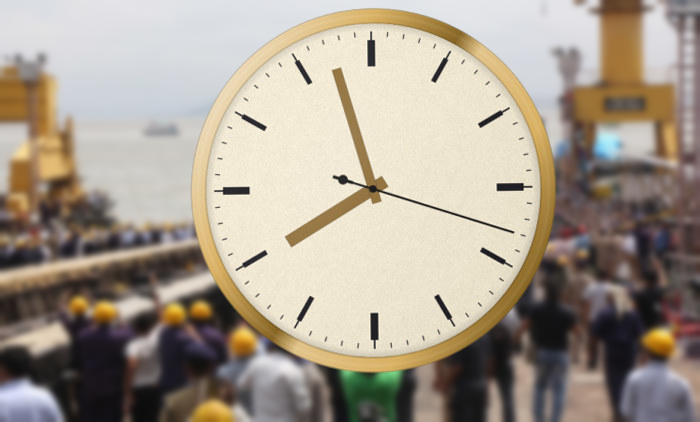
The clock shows 7h57m18s
